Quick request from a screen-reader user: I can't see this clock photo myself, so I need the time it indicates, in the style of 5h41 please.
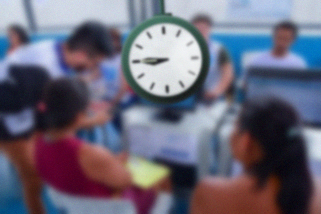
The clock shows 8h45
